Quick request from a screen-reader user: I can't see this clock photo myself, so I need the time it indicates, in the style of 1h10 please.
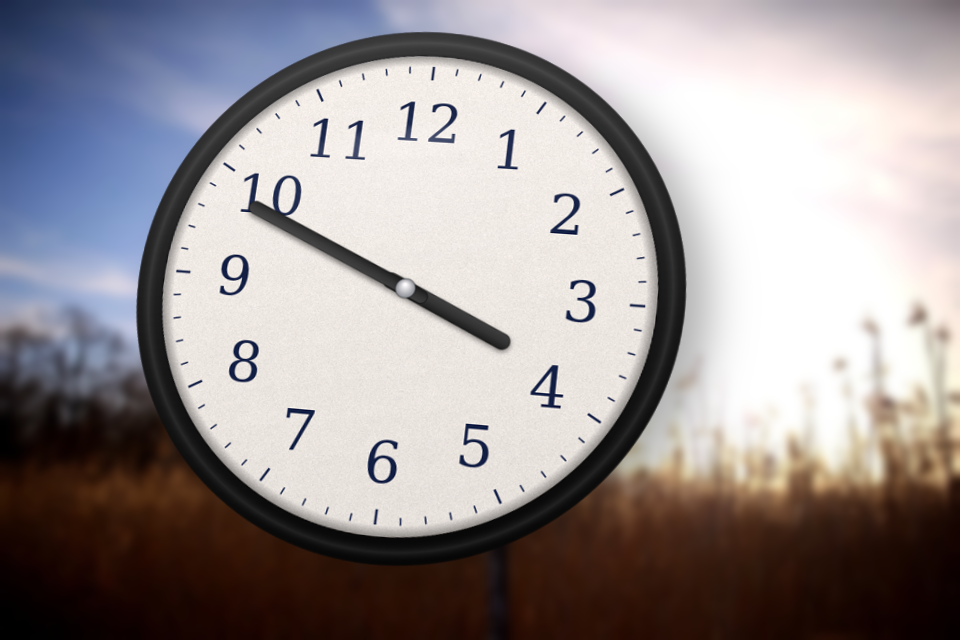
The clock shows 3h49
